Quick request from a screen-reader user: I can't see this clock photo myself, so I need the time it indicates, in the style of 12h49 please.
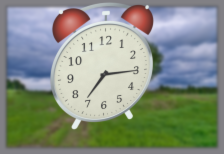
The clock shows 7h15
